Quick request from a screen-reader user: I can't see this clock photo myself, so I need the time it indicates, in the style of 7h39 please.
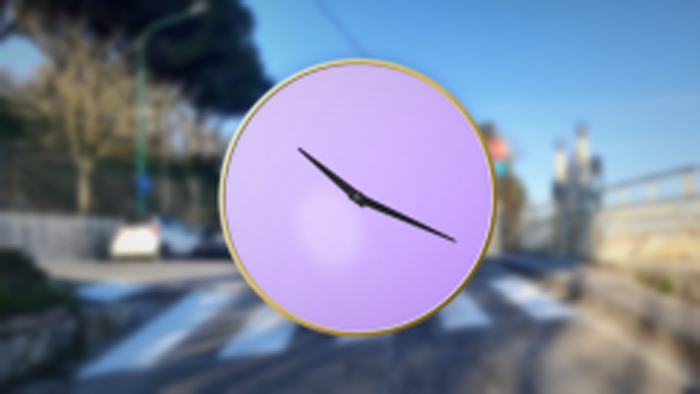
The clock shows 10h19
